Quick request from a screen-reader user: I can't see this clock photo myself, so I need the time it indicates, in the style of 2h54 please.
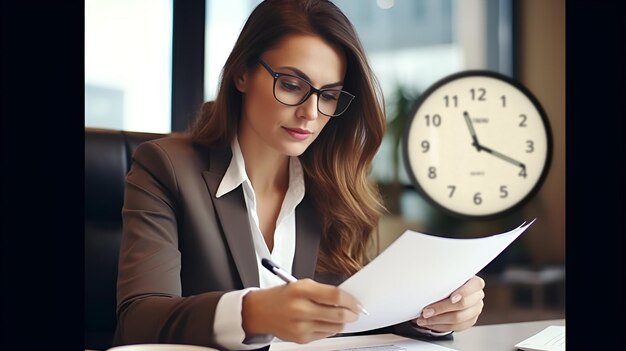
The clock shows 11h19
